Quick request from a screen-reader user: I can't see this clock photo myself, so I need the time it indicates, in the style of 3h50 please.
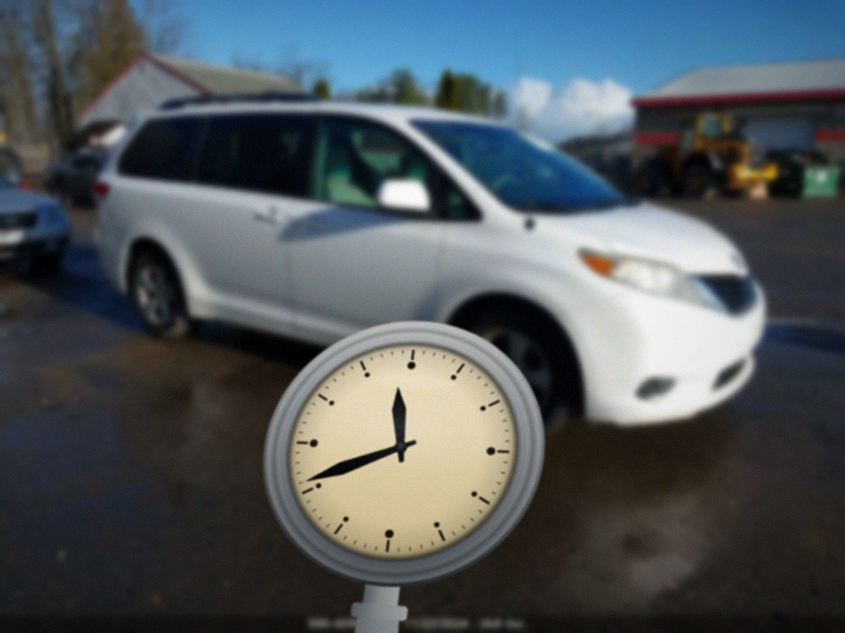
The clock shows 11h41
